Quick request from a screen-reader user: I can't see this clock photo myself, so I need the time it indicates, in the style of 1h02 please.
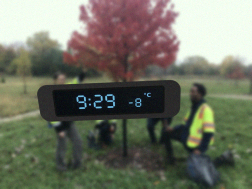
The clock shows 9h29
